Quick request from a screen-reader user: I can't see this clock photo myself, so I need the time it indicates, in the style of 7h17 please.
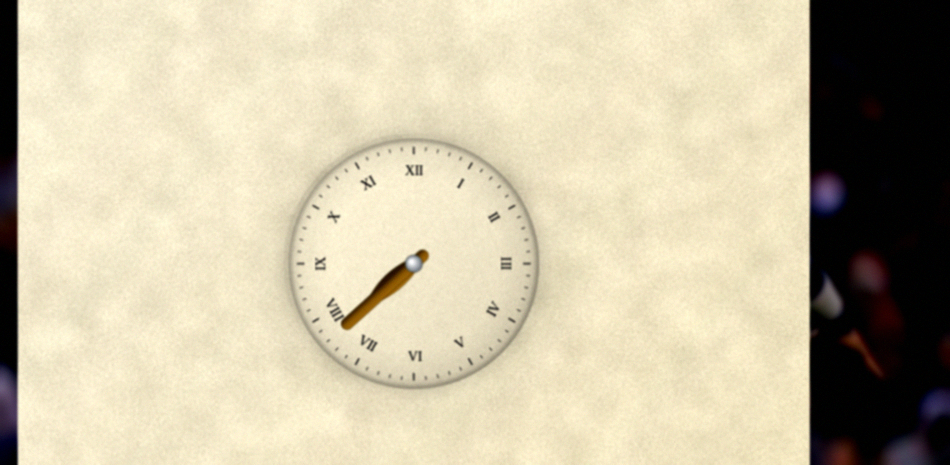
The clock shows 7h38
